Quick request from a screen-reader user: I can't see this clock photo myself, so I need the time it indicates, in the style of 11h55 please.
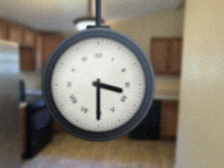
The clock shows 3h30
